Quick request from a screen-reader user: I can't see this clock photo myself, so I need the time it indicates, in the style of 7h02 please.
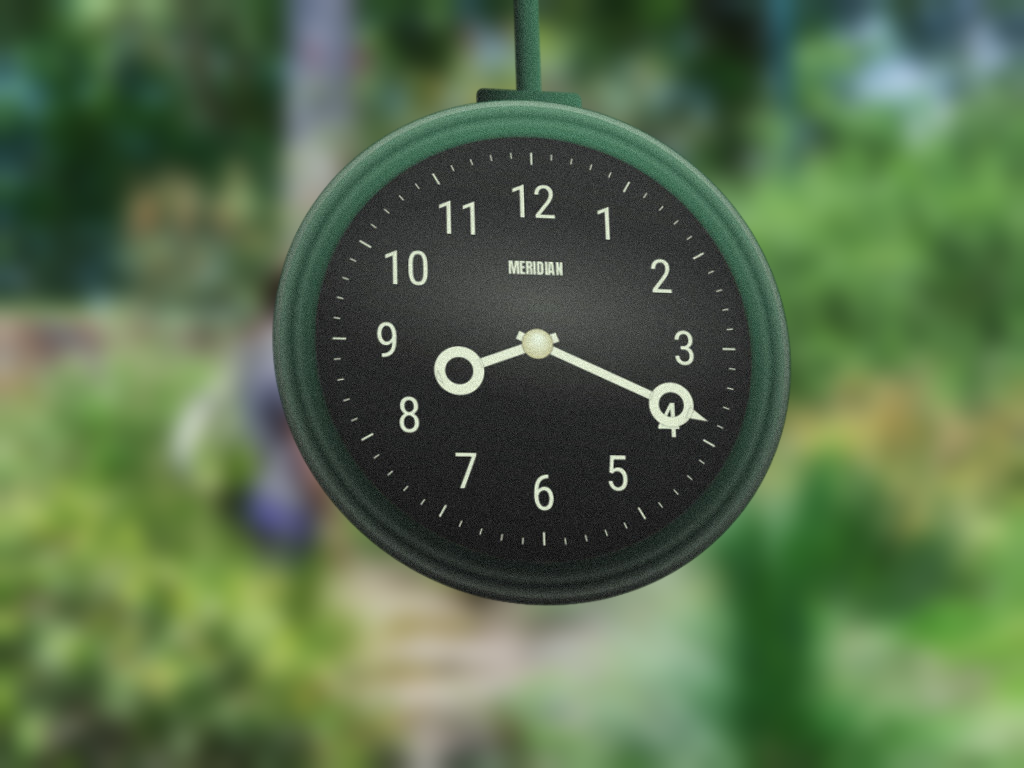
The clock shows 8h19
